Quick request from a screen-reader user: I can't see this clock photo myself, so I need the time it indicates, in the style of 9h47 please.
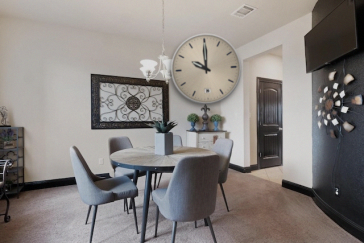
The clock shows 10h00
